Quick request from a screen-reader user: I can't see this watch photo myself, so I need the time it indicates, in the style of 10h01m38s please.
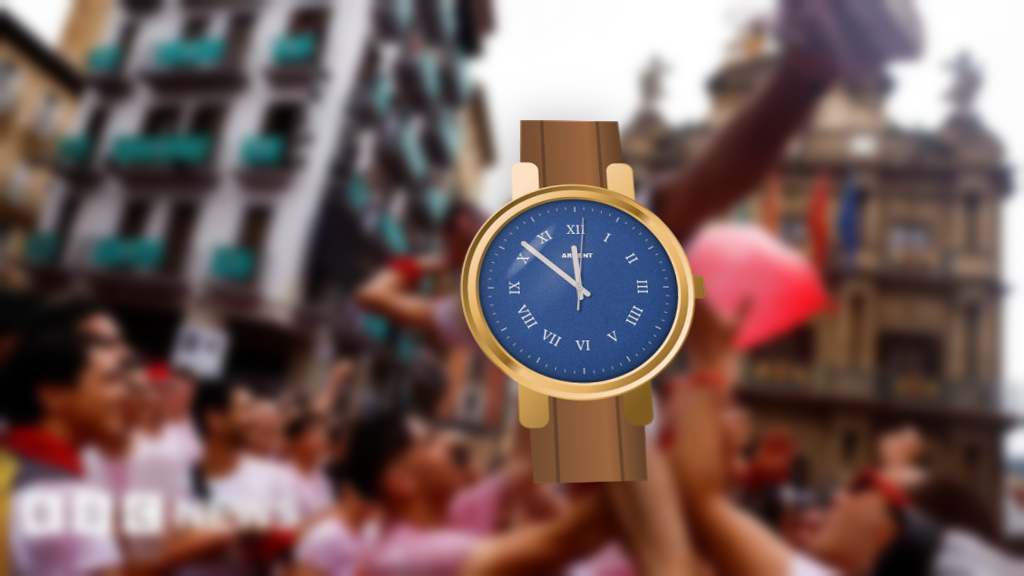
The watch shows 11h52m01s
